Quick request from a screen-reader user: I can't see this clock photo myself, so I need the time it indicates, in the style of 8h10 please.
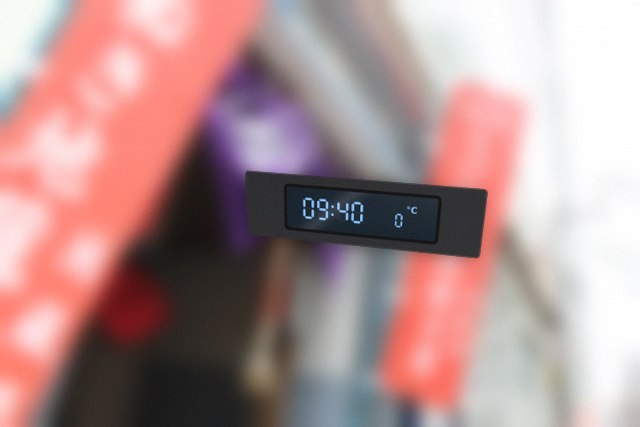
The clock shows 9h40
